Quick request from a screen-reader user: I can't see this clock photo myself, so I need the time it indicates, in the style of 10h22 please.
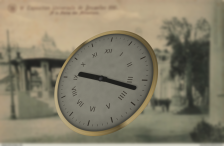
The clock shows 9h17
